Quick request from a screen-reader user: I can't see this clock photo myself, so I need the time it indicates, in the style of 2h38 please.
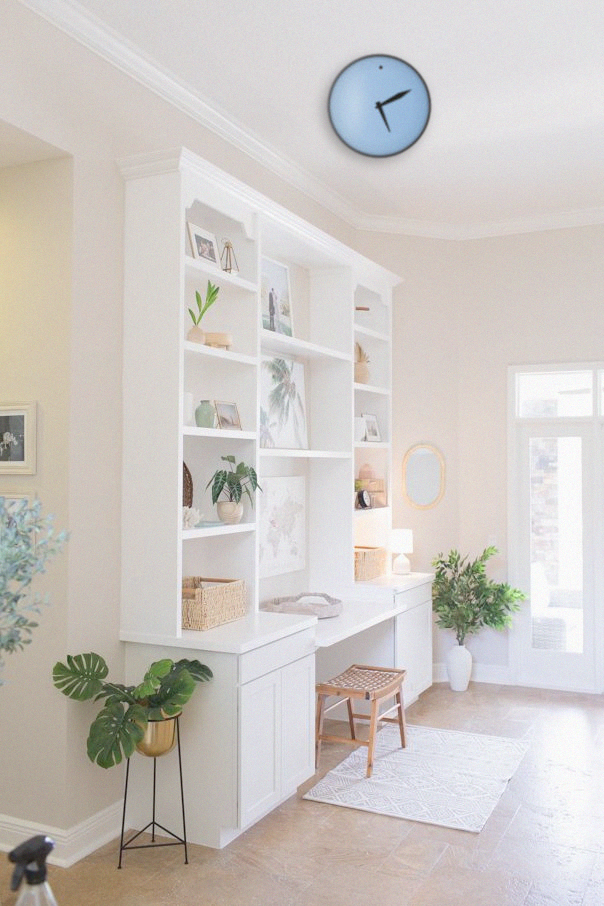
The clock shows 5h10
